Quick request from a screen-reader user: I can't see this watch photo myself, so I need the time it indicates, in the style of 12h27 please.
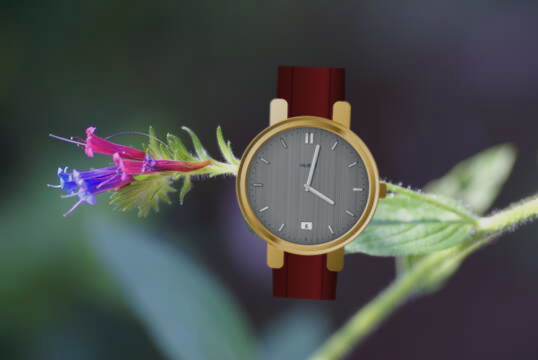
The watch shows 4h02
